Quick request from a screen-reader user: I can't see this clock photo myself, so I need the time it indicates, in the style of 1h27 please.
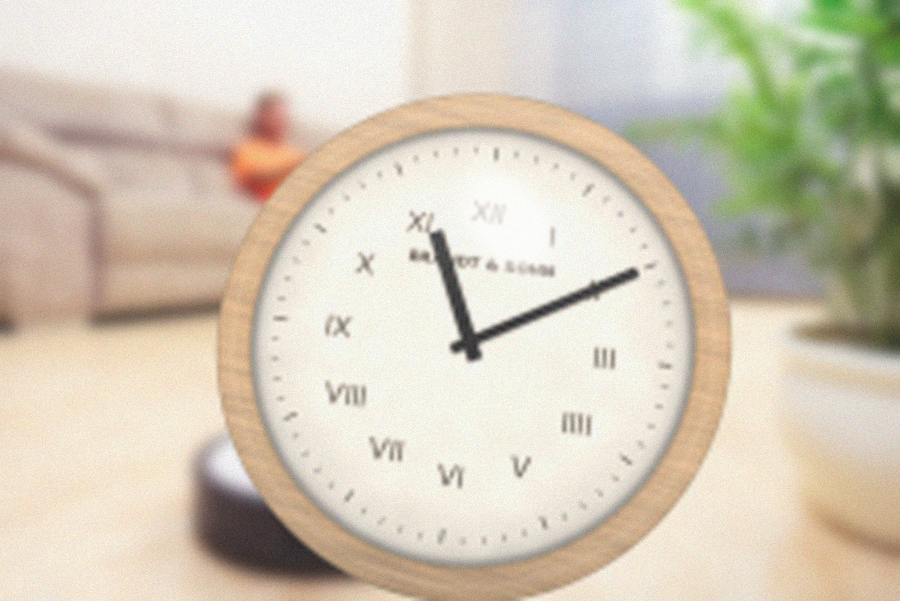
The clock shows 11h10
